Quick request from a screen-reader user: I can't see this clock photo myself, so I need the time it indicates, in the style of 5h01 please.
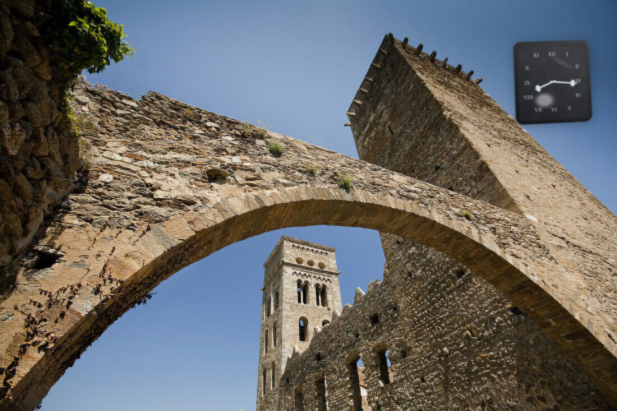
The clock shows 8h16
